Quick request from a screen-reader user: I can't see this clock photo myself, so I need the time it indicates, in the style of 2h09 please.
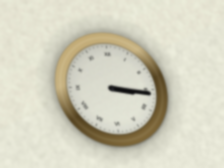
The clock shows 3h16
